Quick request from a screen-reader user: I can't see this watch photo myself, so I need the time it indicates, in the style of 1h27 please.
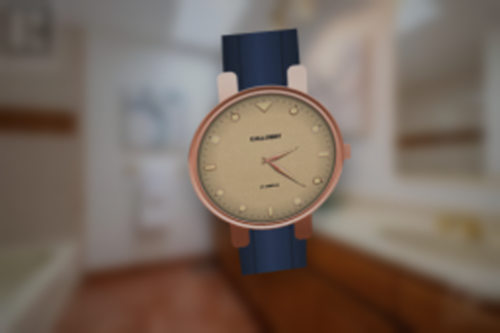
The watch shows 2h22
